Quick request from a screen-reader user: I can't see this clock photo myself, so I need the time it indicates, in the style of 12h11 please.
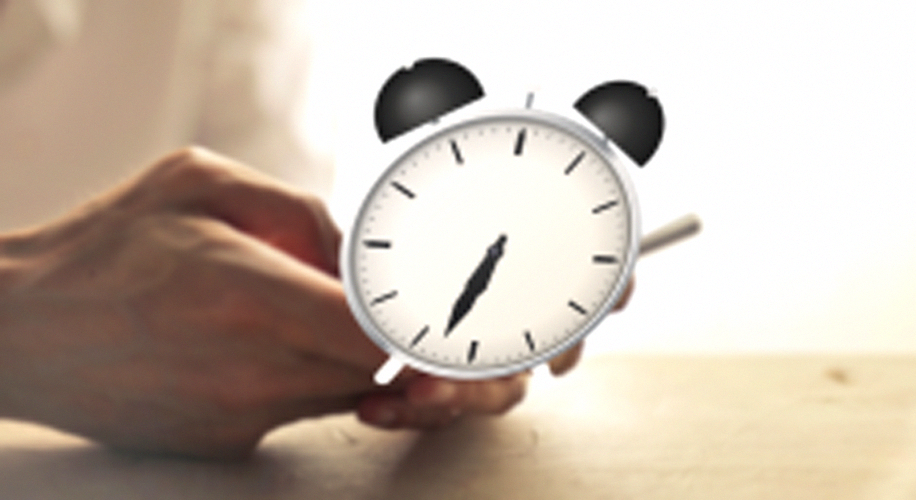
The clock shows 6h33
